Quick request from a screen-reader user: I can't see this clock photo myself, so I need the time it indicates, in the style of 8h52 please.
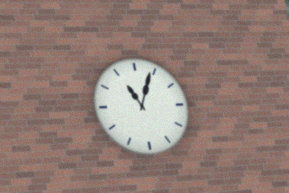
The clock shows 11h04
